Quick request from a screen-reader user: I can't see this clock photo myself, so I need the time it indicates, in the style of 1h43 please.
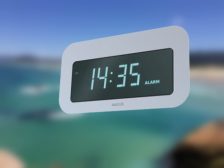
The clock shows 14h35
